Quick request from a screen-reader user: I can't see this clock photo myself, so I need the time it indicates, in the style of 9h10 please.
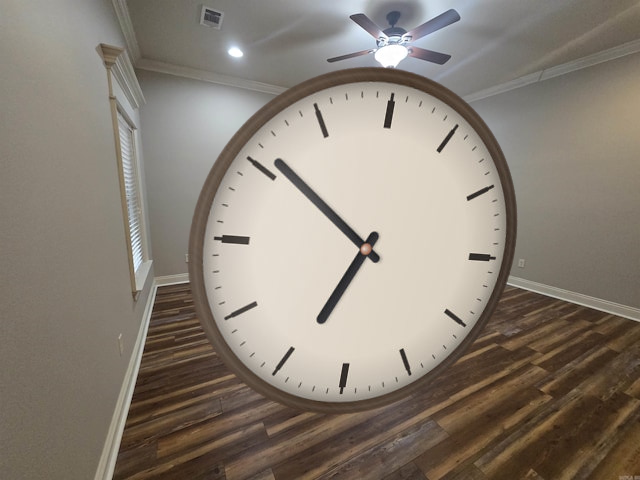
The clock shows 6h51
